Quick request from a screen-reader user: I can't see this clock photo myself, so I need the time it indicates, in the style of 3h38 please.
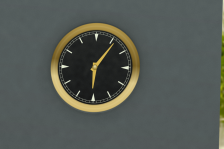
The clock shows 6h06
